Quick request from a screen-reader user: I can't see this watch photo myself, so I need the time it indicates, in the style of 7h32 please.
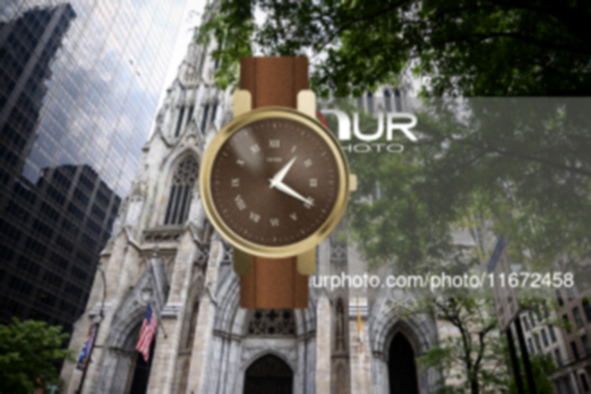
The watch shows 1h20
